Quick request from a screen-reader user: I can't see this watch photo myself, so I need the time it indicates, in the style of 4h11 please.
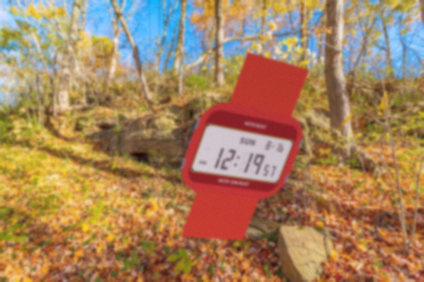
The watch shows 12h19
